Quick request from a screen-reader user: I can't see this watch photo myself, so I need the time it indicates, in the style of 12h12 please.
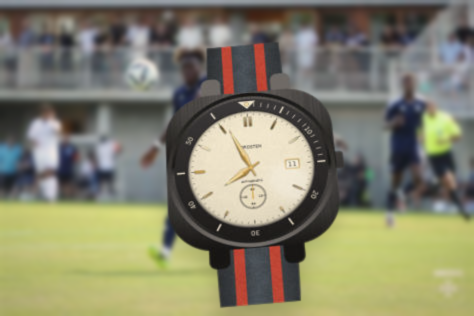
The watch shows 7h56
